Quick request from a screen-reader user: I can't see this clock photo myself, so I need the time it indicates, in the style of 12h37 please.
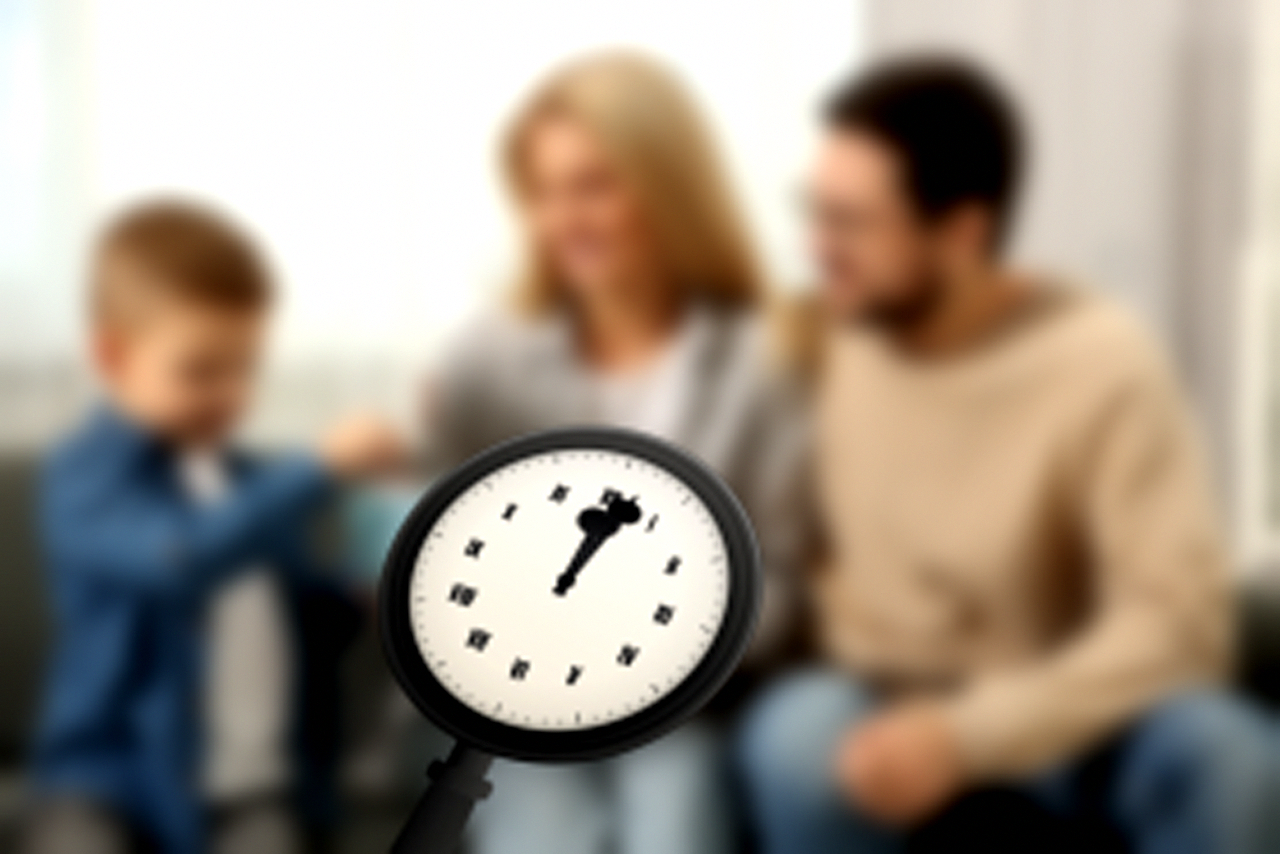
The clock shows 12h02
